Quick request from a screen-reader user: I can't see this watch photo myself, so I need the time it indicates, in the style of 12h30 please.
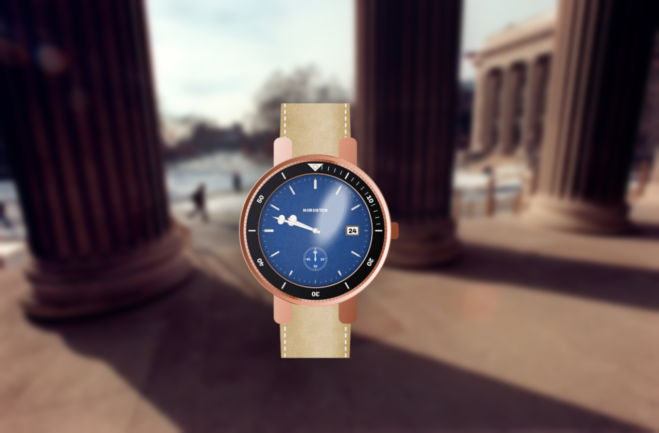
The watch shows 9h48
